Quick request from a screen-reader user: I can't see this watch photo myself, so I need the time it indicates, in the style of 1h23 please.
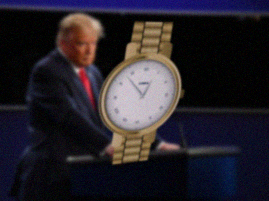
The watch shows 12h53
